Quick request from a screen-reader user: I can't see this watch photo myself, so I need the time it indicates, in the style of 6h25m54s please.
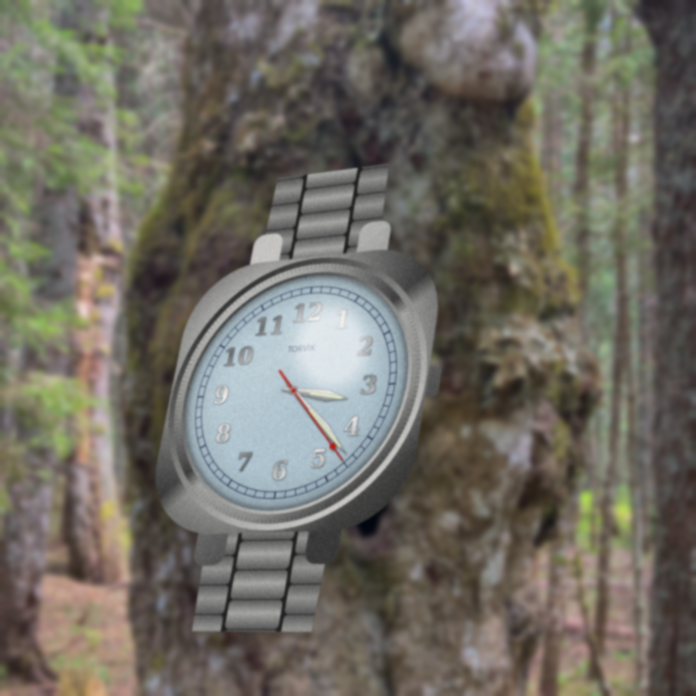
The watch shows 3h22m23s
